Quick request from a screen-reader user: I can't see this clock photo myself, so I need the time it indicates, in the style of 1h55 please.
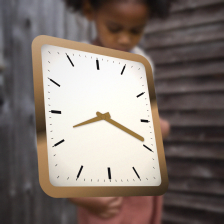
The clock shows 8h19
